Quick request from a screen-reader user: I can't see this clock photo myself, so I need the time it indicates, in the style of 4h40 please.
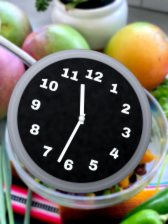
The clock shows 11h32
